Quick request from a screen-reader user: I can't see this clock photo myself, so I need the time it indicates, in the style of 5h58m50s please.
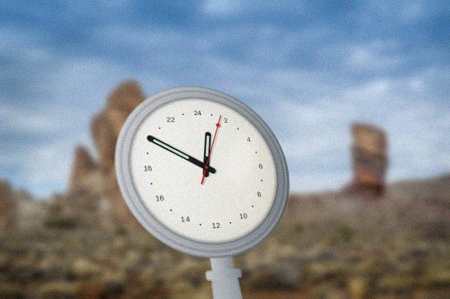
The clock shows 0h50m04s
